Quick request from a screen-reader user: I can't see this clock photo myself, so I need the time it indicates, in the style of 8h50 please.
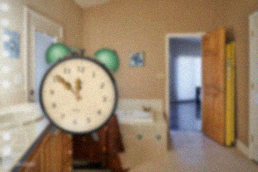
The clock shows 11h51
